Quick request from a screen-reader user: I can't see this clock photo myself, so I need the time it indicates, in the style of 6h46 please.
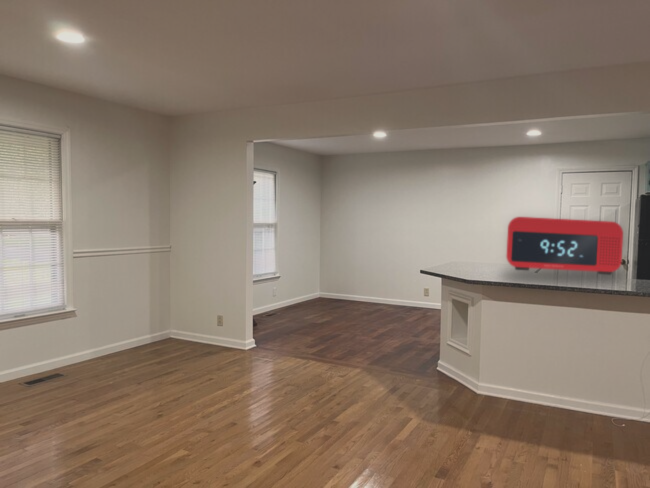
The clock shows 9h52
